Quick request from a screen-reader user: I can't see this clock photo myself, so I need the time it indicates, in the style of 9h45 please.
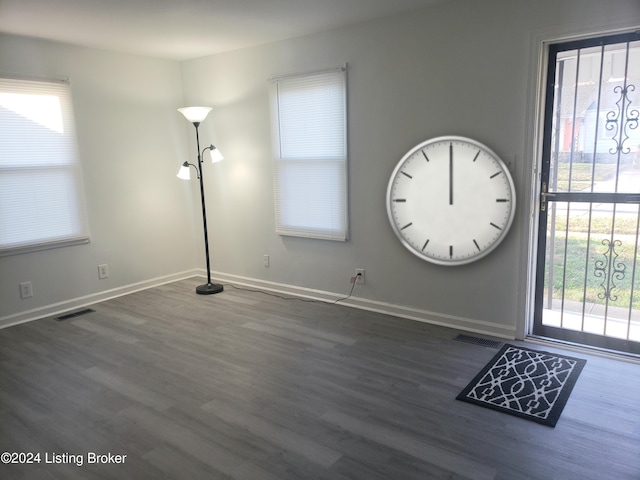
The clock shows 12h00
